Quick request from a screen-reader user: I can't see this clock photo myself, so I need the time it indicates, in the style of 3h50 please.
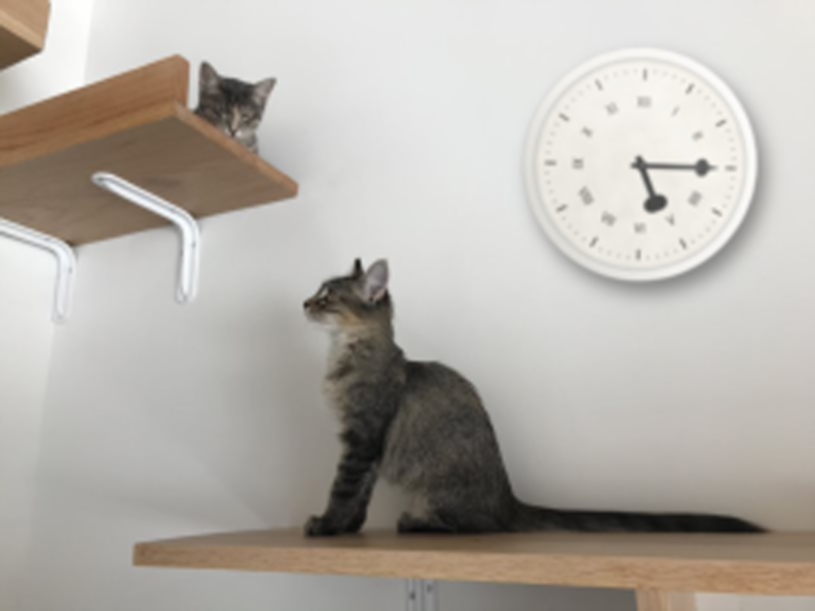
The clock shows 5h15
